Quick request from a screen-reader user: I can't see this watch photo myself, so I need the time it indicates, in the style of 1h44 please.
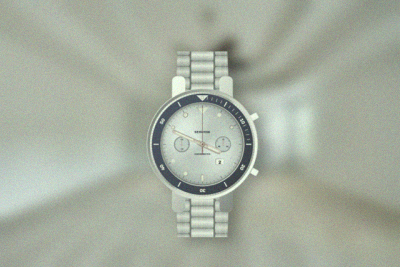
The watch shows 3h49
